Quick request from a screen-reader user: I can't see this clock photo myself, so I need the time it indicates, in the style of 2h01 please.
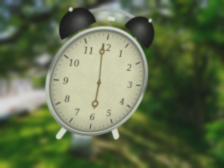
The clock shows 5h59
